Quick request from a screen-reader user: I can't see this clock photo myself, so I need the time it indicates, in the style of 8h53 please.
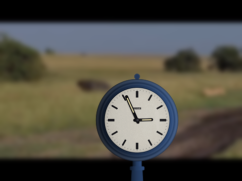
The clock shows 2h56
